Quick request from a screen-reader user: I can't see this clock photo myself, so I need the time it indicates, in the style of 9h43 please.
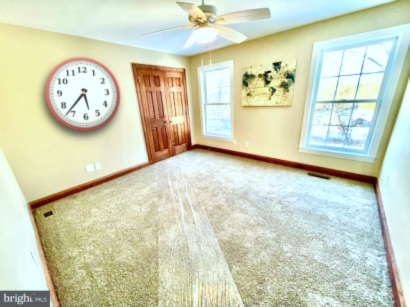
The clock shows 5h37
